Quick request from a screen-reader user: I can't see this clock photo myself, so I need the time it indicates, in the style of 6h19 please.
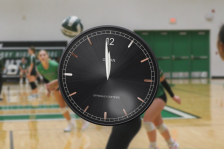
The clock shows 11h59
